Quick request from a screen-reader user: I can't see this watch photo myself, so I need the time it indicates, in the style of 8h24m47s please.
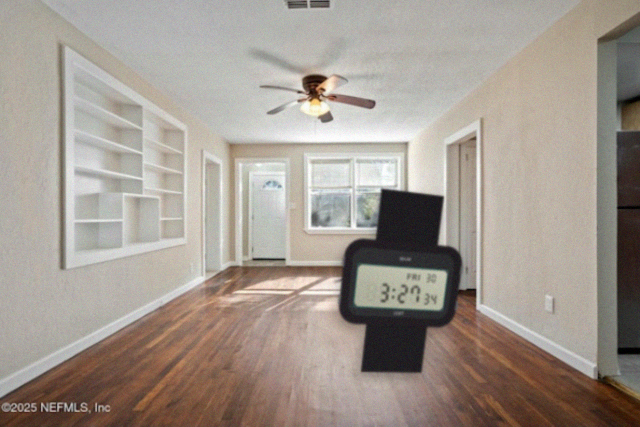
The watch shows 3h27m34s
